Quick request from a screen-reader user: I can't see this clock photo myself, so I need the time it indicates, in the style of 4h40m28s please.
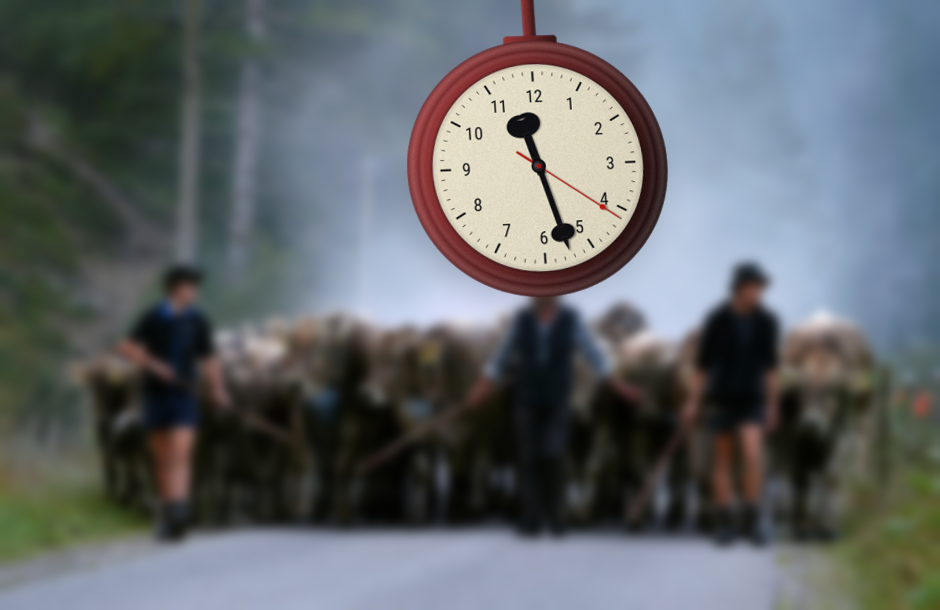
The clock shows 11h27m21s
